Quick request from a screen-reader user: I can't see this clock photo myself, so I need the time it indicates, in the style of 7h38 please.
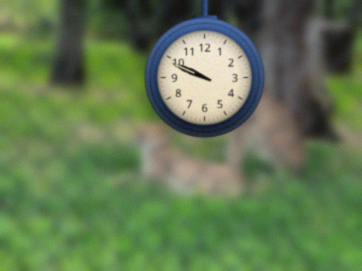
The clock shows 9h49
